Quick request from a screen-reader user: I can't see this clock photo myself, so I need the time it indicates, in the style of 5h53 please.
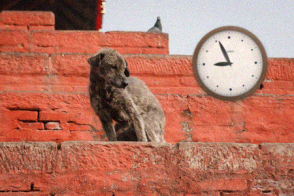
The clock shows 8h56
